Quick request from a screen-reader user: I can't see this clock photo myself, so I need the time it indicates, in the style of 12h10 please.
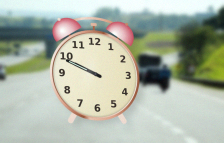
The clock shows 9h49
